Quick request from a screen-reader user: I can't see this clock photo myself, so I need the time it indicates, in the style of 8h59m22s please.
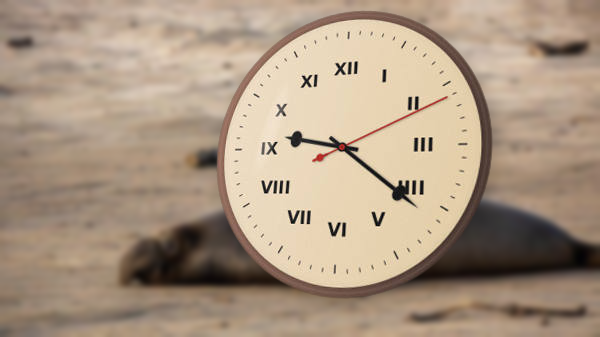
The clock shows 9h21m11s
